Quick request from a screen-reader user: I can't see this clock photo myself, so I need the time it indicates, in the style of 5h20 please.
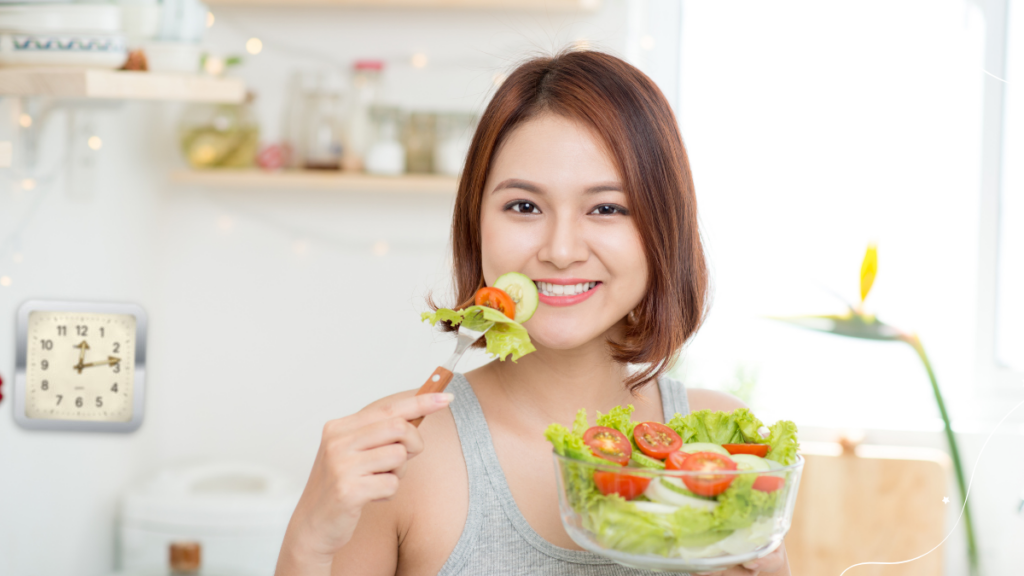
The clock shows 12h13
